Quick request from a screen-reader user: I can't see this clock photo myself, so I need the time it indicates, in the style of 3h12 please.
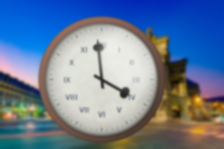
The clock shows 3h59
